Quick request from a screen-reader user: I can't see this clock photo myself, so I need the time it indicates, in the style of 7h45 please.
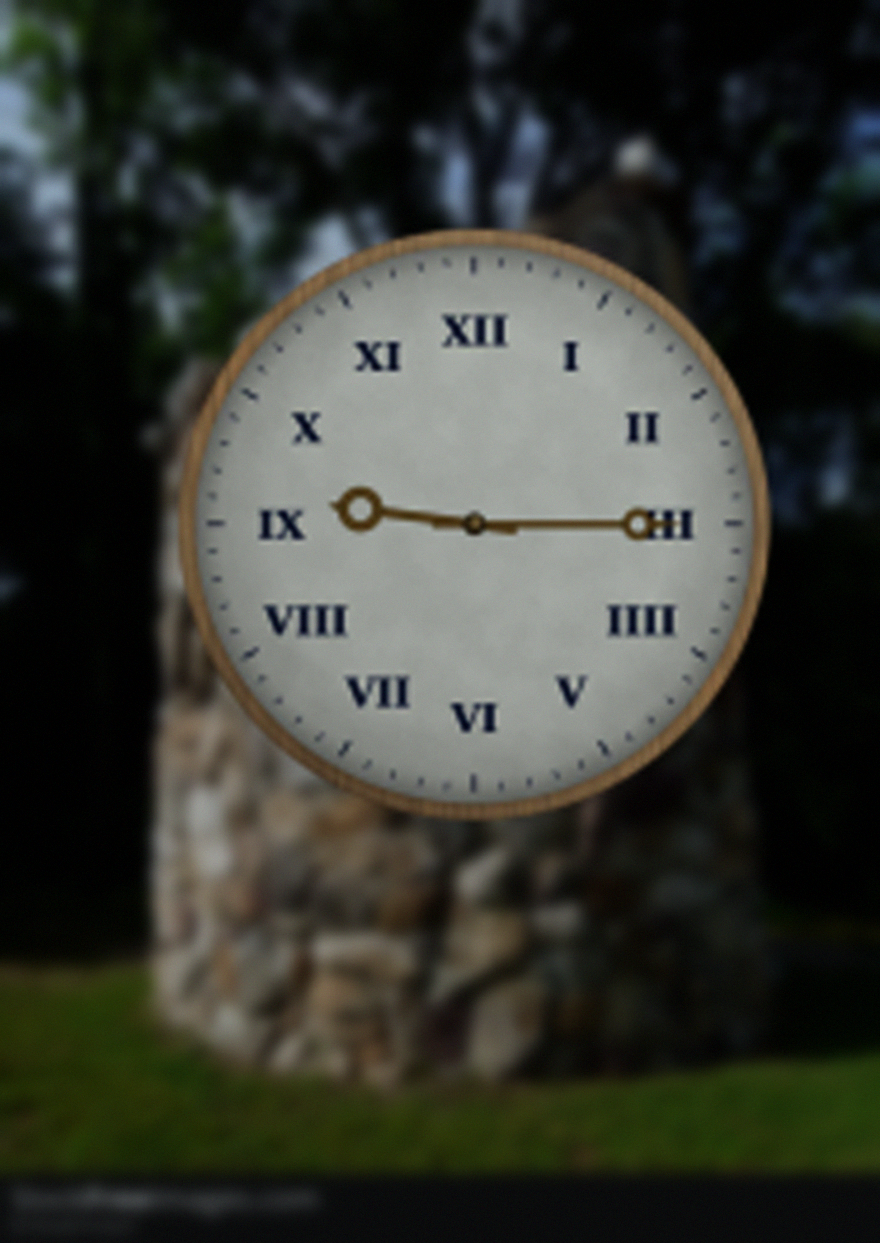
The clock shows 9h15
